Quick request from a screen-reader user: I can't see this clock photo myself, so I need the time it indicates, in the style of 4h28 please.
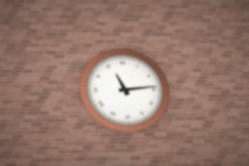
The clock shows 11h14
